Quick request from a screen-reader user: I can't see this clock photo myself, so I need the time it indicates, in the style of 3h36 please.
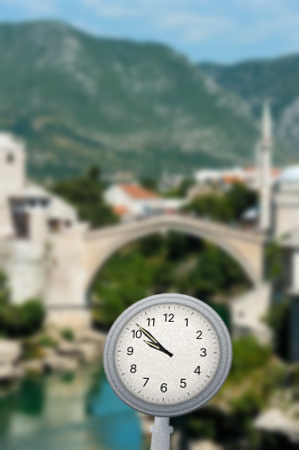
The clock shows 9h52
